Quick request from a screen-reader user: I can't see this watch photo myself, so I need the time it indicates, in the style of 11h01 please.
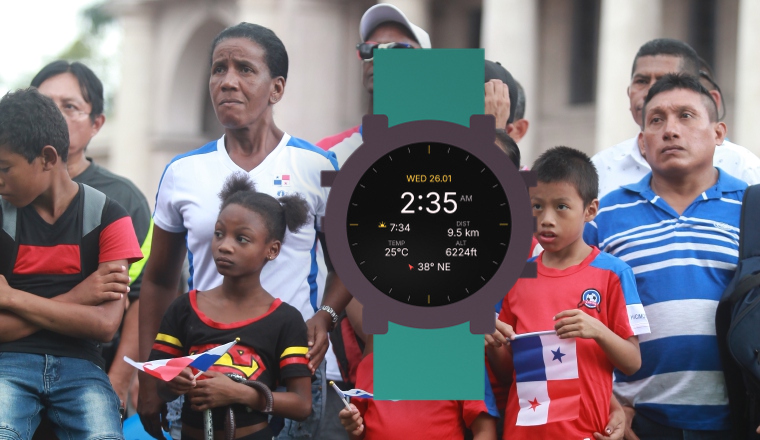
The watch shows 2h35
